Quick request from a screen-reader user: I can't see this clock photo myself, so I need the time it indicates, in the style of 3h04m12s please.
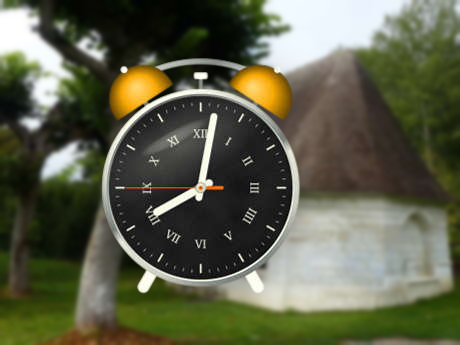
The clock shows 8h01m45s
